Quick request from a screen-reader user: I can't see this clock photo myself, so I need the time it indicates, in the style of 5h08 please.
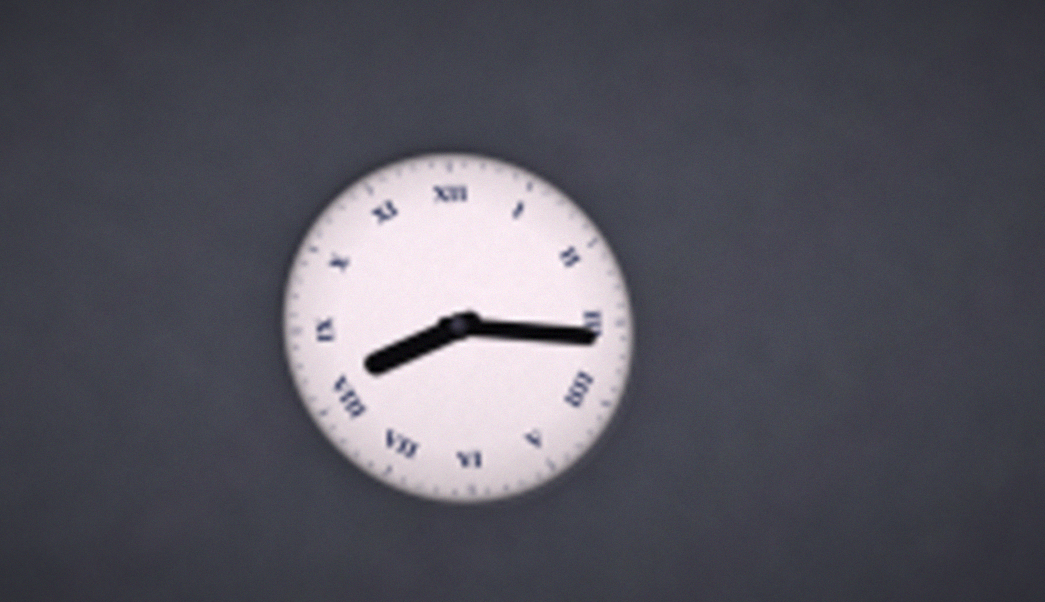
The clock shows 8h16
